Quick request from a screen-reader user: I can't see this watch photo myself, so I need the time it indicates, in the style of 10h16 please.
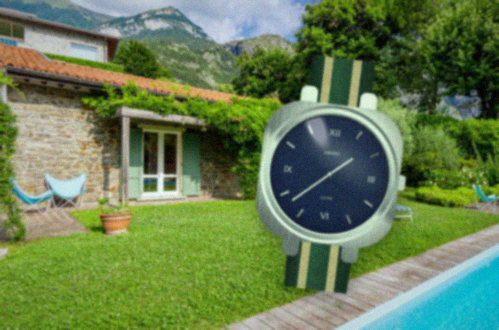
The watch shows 1h38
